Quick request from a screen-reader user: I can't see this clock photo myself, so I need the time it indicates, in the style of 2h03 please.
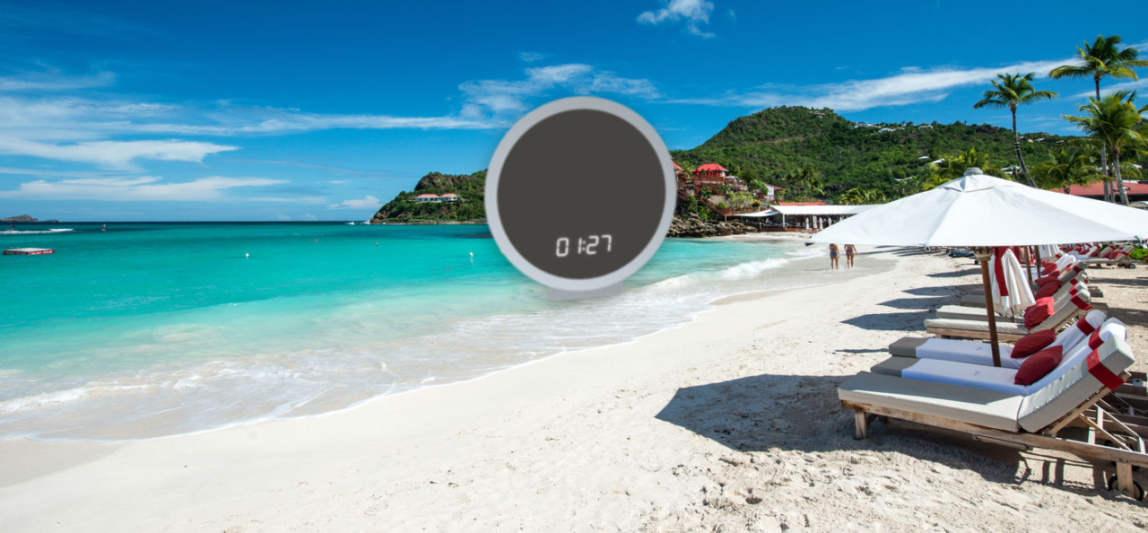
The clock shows 1h27
